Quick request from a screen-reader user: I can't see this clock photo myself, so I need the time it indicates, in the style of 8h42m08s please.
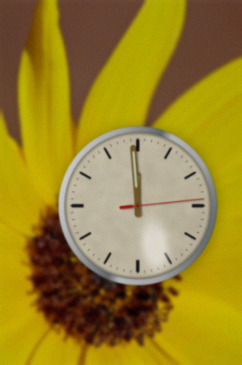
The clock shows 11h59m14s
